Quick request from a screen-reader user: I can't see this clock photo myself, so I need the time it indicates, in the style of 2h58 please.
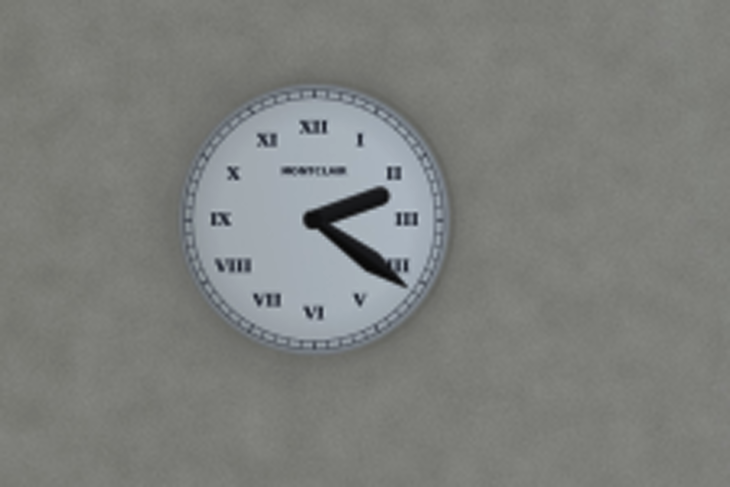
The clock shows 2h21
